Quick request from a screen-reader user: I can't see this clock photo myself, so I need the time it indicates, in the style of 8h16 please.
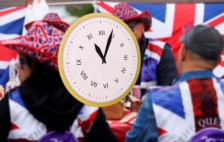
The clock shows 11h04
